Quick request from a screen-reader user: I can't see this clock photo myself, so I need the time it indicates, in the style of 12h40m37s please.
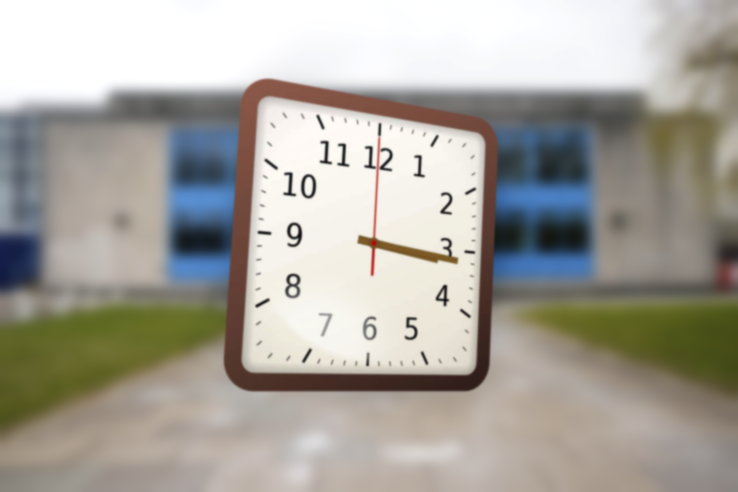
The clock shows 3h16m00s
